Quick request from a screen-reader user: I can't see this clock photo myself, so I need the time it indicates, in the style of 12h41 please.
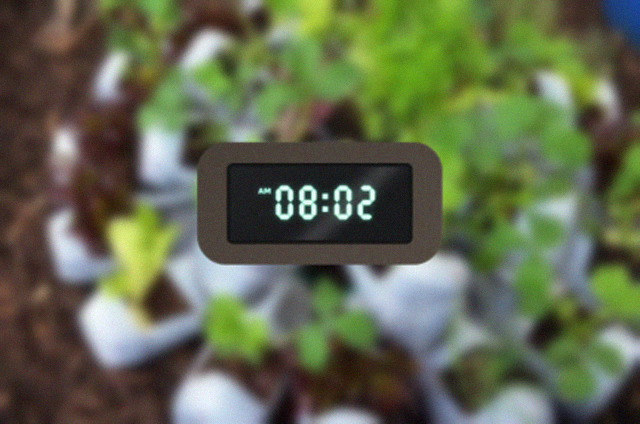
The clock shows 8h02
